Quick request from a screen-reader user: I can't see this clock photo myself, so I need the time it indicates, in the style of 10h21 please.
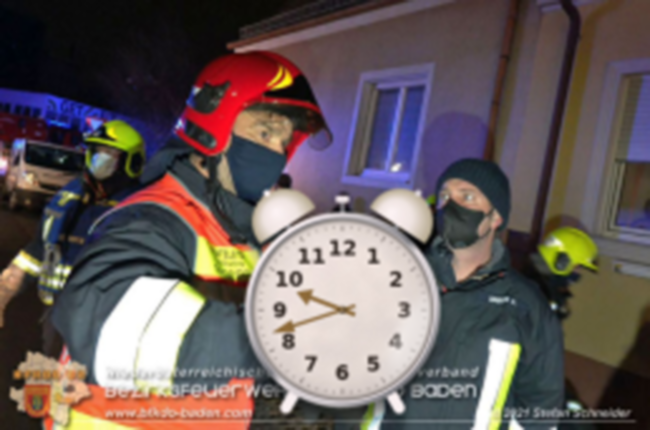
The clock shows 9h42
